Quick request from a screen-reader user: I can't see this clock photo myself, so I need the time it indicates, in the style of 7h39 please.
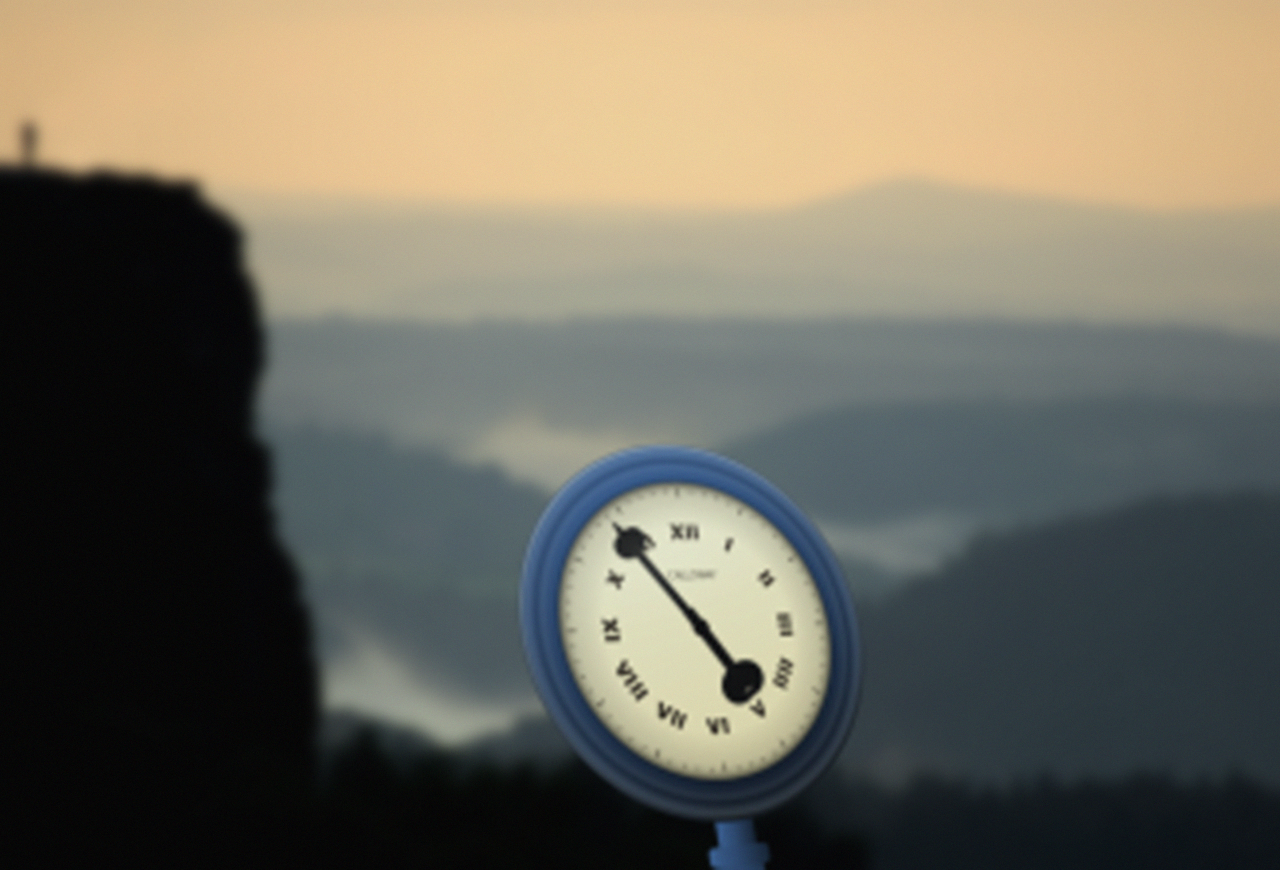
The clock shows 4h54
